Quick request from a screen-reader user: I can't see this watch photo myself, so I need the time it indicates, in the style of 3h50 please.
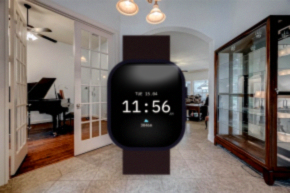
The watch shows 11h56
